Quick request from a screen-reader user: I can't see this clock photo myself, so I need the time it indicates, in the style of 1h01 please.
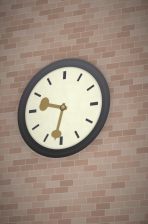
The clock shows 9h32
